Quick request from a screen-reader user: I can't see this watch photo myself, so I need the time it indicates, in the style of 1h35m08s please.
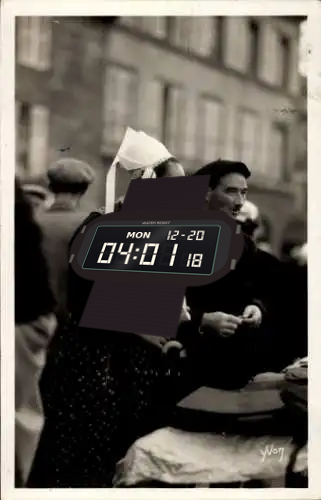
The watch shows 4h01m18s
